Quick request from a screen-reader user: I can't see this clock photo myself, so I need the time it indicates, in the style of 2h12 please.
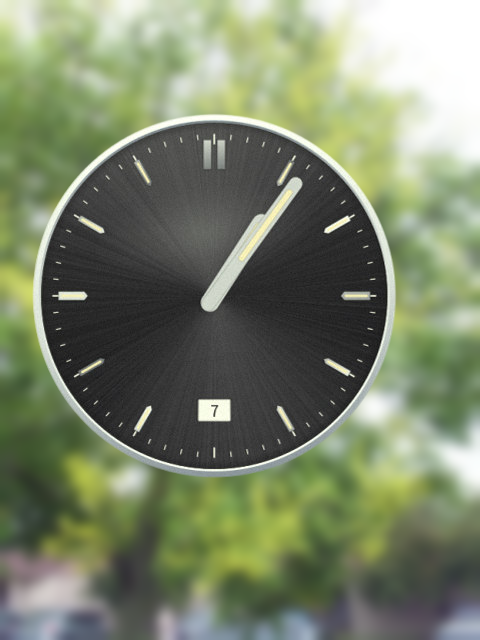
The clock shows 1h06
